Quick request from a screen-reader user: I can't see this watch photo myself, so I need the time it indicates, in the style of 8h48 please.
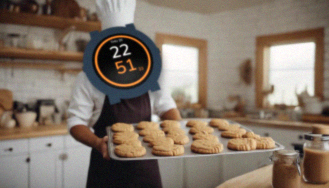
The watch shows 22h51
